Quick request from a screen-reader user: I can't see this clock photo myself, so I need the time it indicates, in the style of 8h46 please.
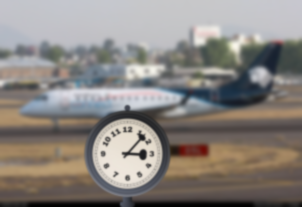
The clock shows 3h07
